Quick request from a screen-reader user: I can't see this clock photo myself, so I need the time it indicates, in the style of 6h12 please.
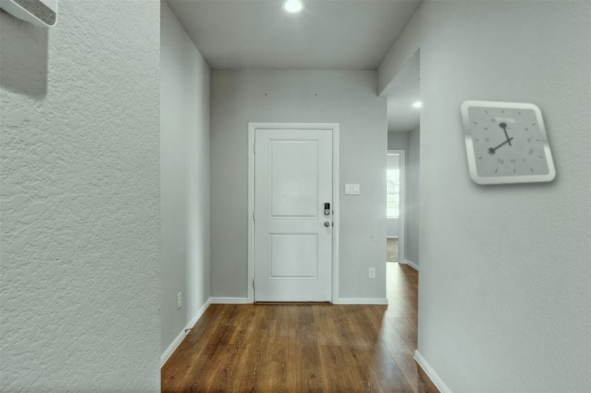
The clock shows 11h40
